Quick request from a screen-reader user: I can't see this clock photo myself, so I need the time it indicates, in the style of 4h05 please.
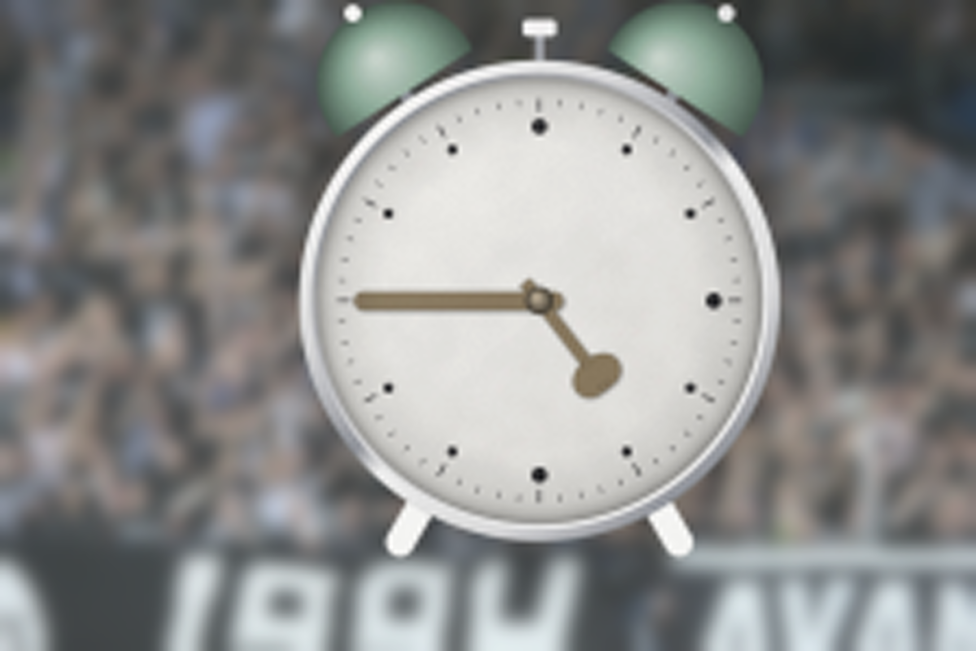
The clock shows 4h45
